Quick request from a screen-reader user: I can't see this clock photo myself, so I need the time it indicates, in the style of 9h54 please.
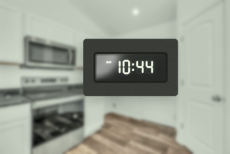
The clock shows 10h44
